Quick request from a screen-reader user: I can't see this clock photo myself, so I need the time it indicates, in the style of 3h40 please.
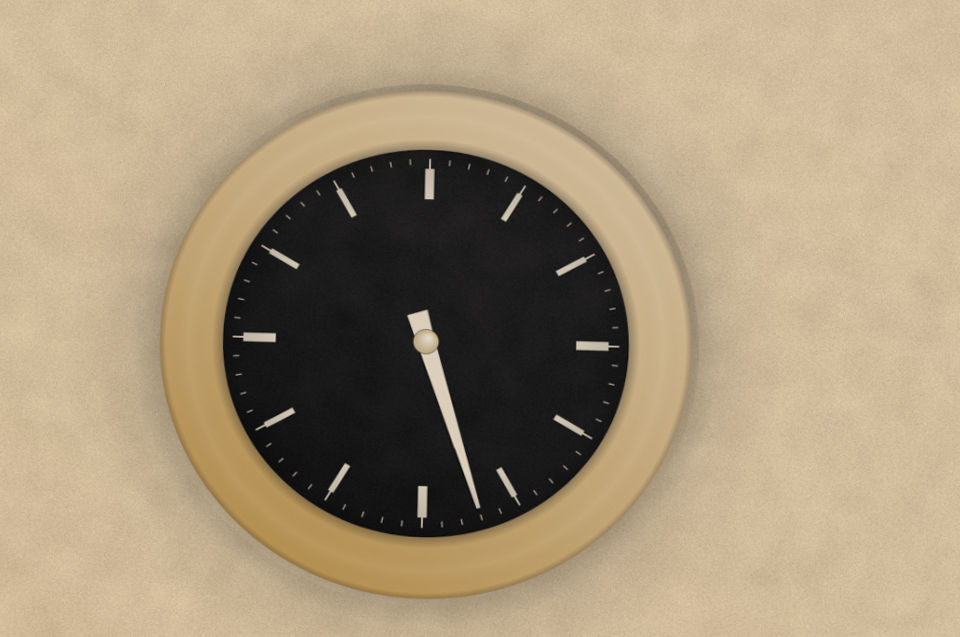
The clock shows 5h27
